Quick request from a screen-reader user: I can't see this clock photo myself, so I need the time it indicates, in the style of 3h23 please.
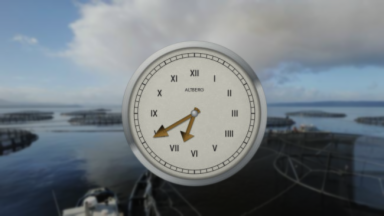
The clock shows 6h40
